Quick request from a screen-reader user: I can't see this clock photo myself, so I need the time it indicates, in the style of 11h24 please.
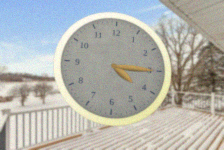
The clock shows 4h15
